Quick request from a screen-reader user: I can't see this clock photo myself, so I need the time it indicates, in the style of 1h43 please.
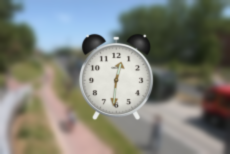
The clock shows 12h31
